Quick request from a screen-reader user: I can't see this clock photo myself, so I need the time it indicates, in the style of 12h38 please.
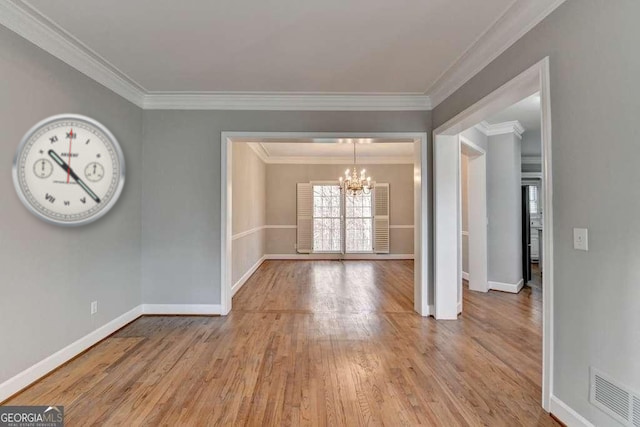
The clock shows 10h22
